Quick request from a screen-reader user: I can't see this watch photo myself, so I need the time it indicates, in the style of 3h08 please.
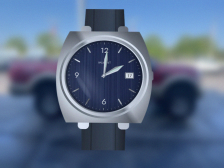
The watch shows 2h01
